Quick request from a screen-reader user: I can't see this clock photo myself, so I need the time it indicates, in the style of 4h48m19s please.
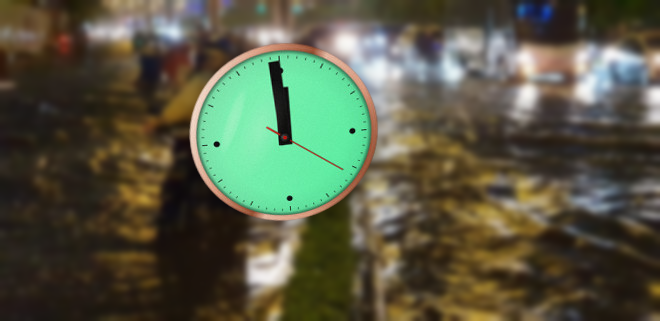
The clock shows 11h59m21s
